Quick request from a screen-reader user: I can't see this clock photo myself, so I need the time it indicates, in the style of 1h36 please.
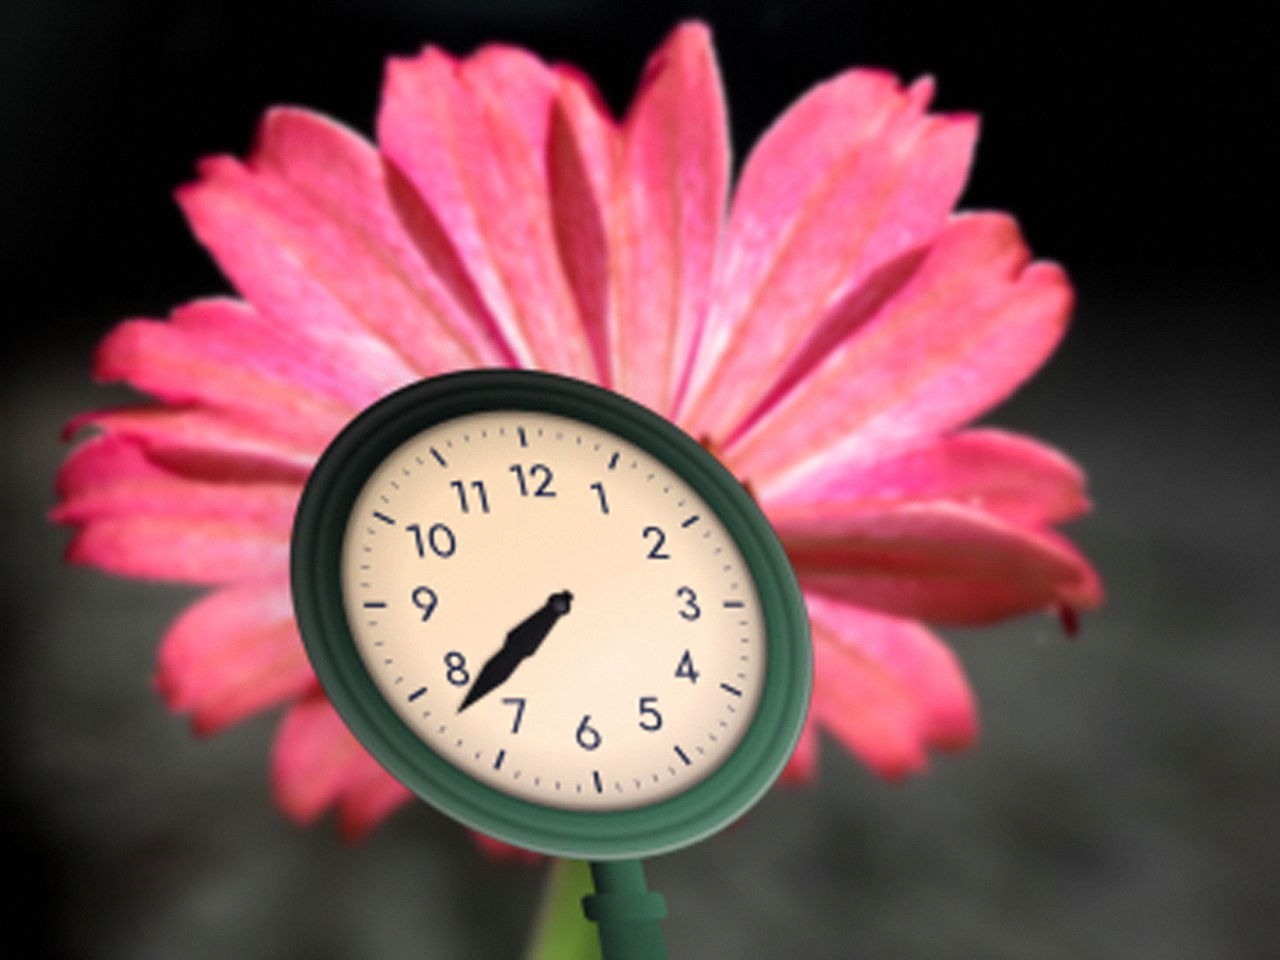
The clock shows 7h38
